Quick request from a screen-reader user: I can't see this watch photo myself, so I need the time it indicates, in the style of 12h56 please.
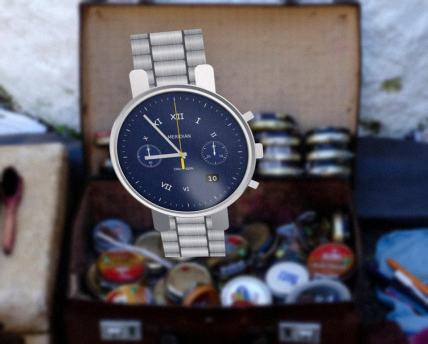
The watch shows 8h54
